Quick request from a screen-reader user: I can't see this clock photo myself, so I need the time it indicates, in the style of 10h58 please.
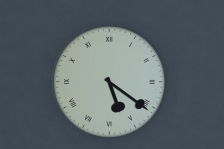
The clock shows 5h21
